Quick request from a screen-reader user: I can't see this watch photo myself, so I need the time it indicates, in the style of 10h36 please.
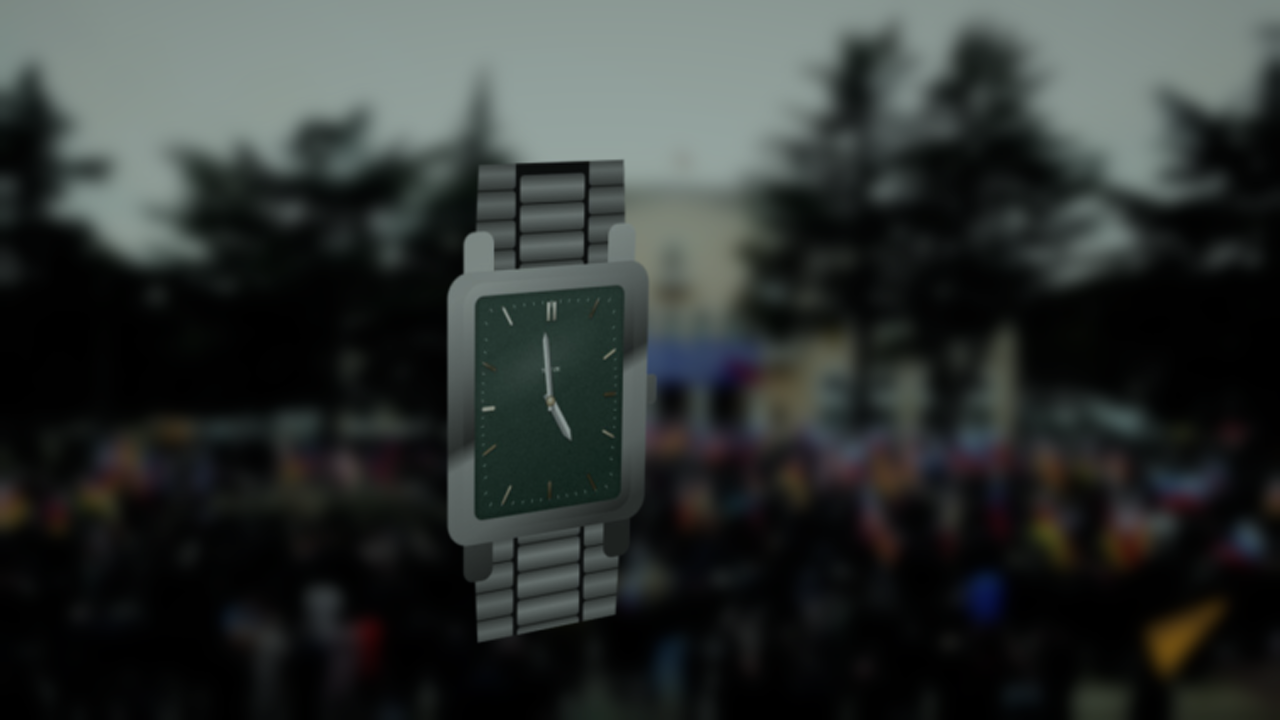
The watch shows 4h59
